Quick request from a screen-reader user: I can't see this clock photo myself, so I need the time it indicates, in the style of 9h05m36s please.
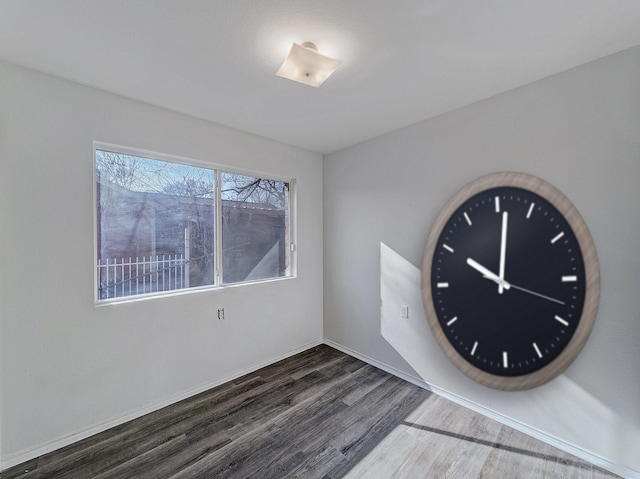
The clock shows 10h01m18s
